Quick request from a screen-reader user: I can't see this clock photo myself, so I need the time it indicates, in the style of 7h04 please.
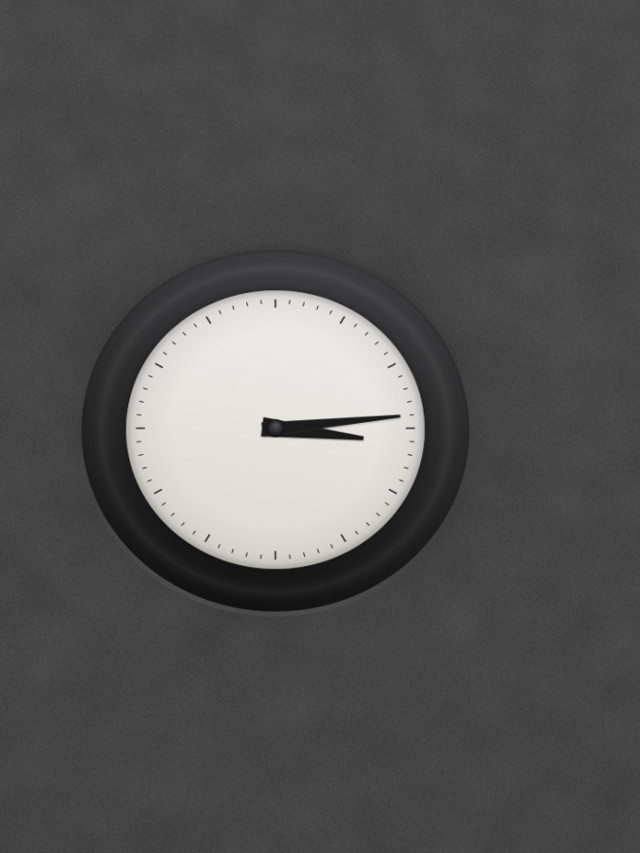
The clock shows 3h14
